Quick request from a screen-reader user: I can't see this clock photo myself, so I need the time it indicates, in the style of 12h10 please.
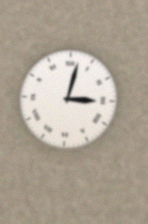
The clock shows 3h02
